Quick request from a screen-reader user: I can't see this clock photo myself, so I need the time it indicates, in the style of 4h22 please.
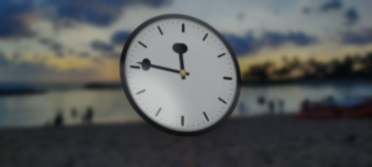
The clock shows 11h46
